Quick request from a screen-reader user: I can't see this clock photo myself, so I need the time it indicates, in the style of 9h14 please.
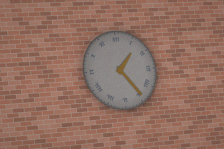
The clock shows 1h24
